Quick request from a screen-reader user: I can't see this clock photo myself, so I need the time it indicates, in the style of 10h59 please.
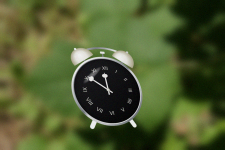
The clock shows 11h51
